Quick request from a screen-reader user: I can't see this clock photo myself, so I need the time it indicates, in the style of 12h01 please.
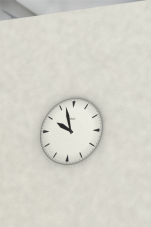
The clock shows 9h57
